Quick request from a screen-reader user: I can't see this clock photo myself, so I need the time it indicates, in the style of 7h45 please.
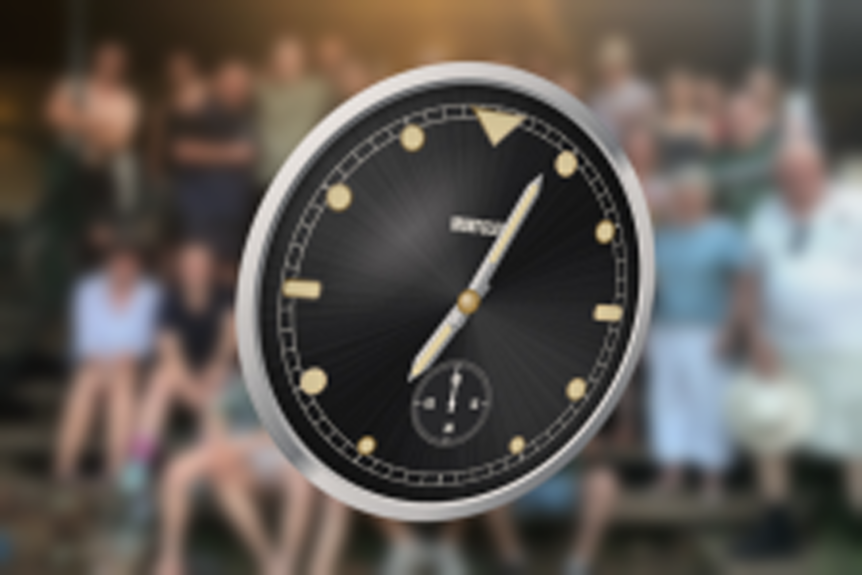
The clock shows 7h04
